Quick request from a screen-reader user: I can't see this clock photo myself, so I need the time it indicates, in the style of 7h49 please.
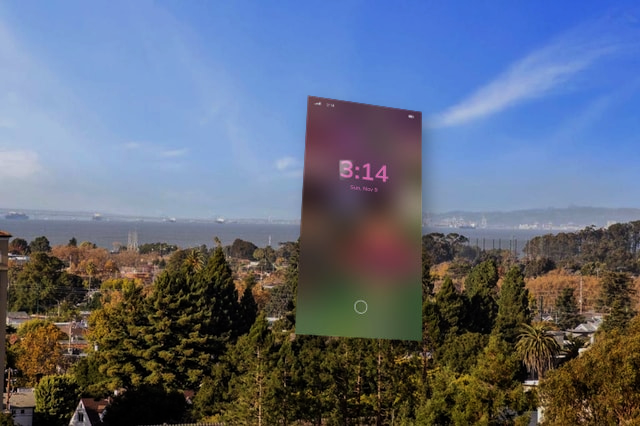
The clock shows 3h14
